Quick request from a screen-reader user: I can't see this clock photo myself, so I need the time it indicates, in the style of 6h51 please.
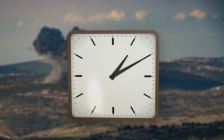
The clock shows 1h10
